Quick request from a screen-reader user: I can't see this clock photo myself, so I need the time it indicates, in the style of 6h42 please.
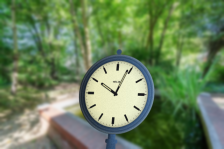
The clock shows 10h04
